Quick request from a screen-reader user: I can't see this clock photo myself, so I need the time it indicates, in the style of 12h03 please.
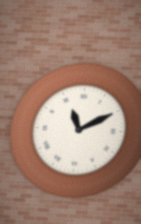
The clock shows 11h10
